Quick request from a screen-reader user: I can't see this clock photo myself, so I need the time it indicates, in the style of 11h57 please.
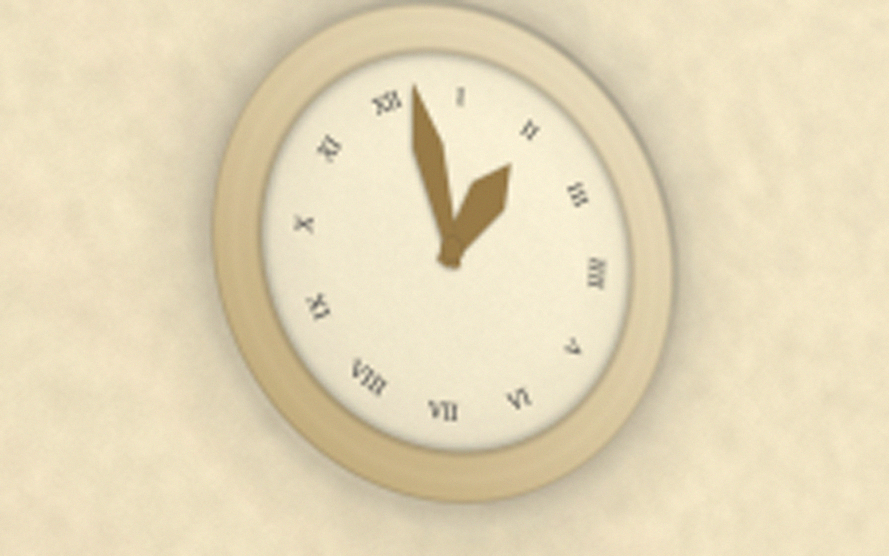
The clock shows 2h02
